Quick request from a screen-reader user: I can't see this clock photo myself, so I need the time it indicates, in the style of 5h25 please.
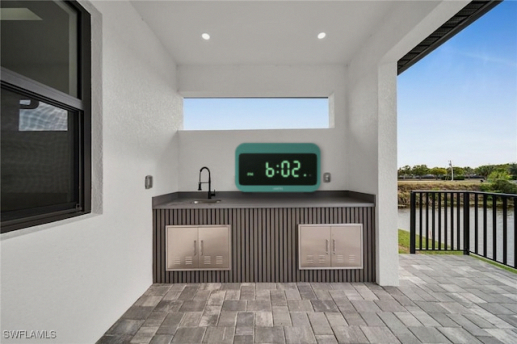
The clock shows 6h02
